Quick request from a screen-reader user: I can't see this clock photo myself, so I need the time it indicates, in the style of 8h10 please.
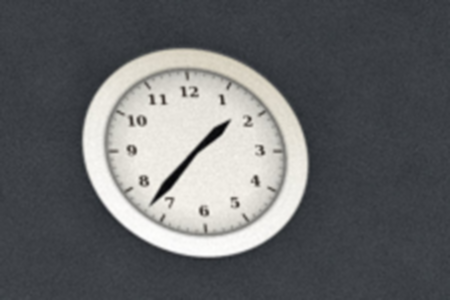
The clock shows 1h37
